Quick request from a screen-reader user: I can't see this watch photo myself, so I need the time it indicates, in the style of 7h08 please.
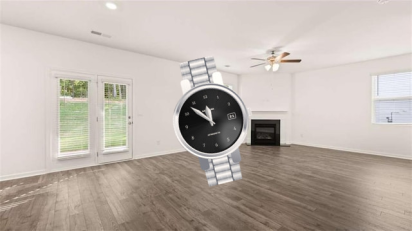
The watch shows 11h53
